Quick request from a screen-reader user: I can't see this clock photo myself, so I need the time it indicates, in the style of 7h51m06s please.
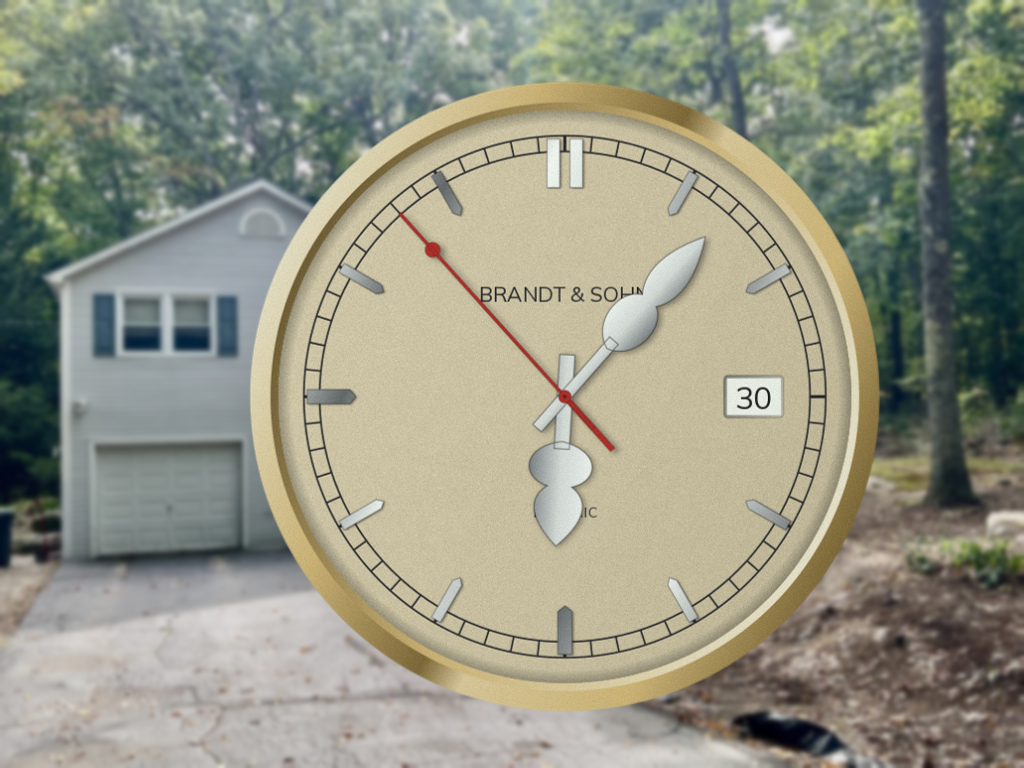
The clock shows 6h06m53s
